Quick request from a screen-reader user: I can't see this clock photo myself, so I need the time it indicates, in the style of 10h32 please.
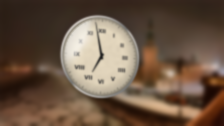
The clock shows 6h58
